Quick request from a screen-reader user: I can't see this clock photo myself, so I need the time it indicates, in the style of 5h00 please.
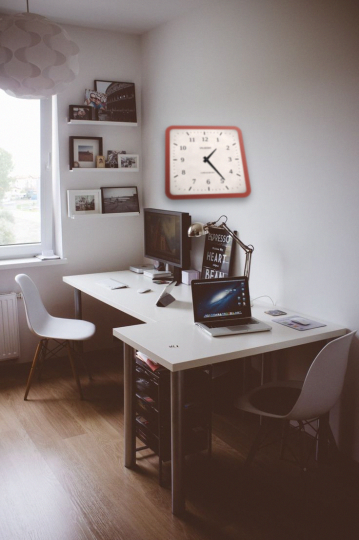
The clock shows 1h24
